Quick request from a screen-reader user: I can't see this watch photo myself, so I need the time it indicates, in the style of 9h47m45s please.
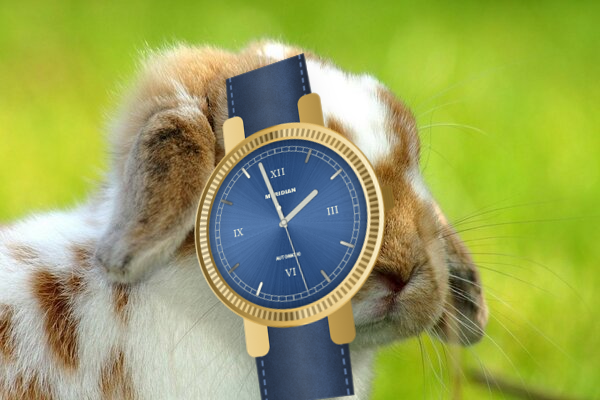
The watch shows 1h57m28s
